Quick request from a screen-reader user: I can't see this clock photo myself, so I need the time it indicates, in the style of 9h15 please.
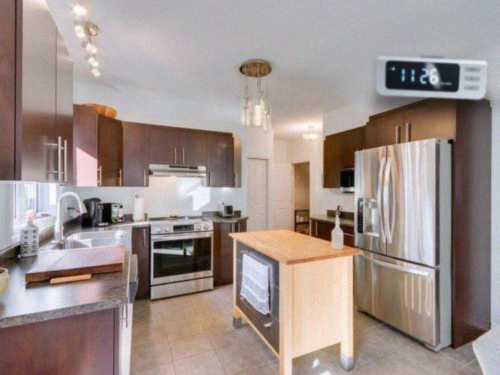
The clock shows 11h26
